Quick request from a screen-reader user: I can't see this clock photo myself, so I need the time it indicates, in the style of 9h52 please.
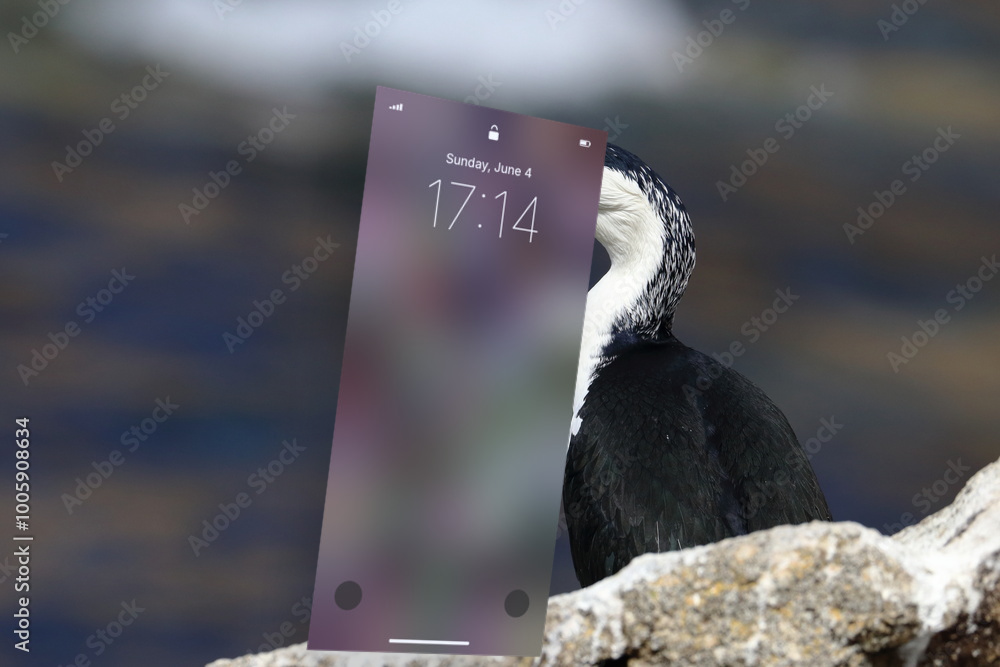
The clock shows 17h14
